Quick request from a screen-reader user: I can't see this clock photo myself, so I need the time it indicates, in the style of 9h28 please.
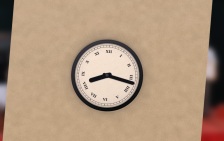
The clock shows 8h17
